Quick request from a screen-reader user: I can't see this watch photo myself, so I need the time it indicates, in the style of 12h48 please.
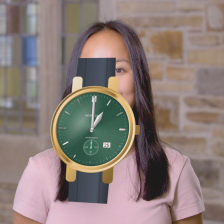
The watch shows 1h00
